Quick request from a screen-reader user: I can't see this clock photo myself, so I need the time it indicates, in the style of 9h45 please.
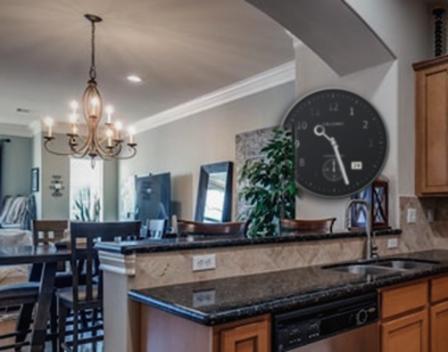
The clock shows 10h27
